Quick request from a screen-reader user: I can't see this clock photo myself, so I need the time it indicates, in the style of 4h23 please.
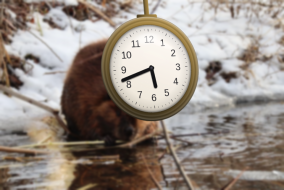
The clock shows 5h42
